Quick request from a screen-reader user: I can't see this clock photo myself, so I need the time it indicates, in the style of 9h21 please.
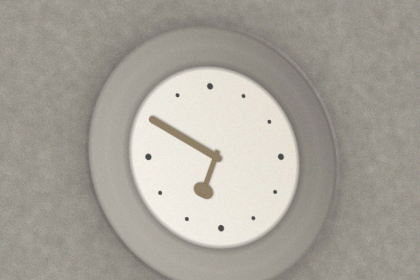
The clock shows 6h50
